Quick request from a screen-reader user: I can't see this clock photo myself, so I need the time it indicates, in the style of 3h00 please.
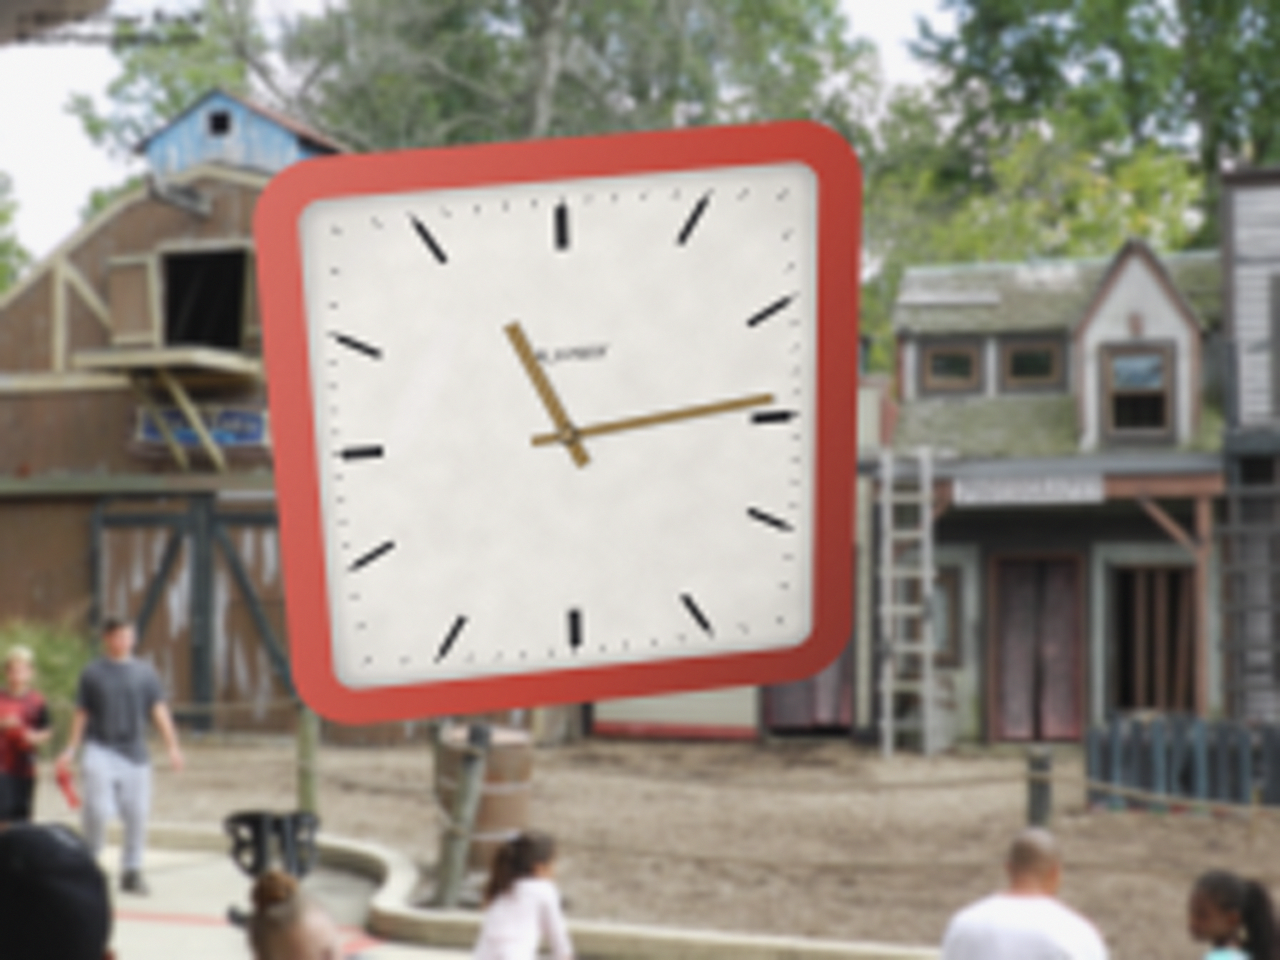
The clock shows 11h14
